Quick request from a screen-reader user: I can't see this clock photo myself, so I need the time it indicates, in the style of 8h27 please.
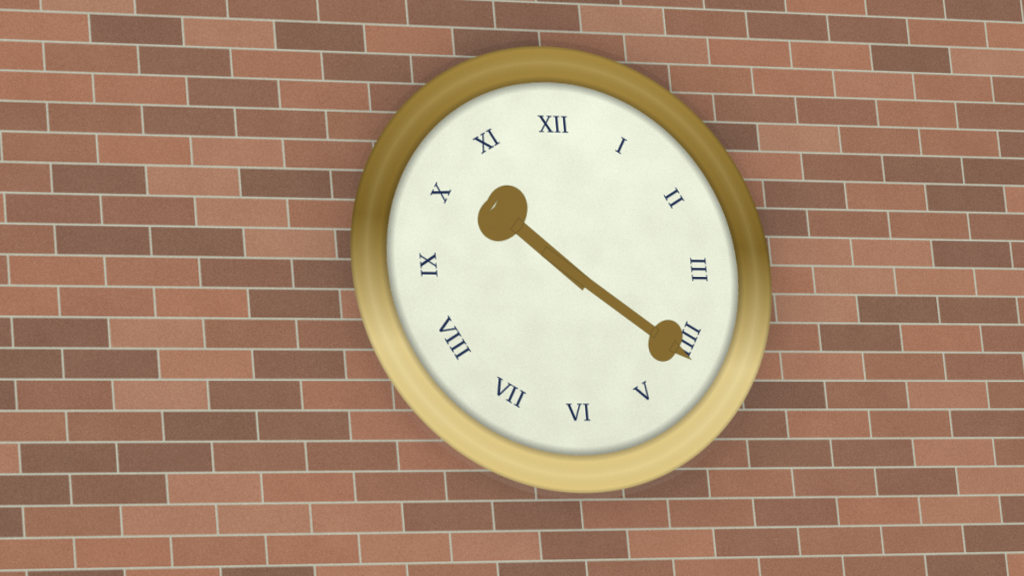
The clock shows 10h21
